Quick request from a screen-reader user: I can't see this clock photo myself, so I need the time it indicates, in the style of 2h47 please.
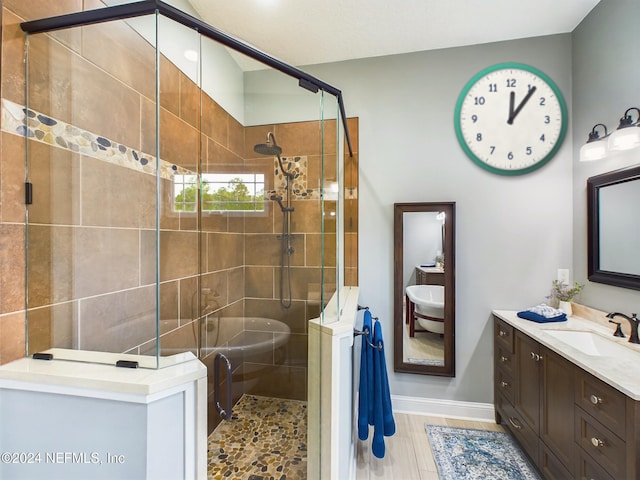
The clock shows 12h06
